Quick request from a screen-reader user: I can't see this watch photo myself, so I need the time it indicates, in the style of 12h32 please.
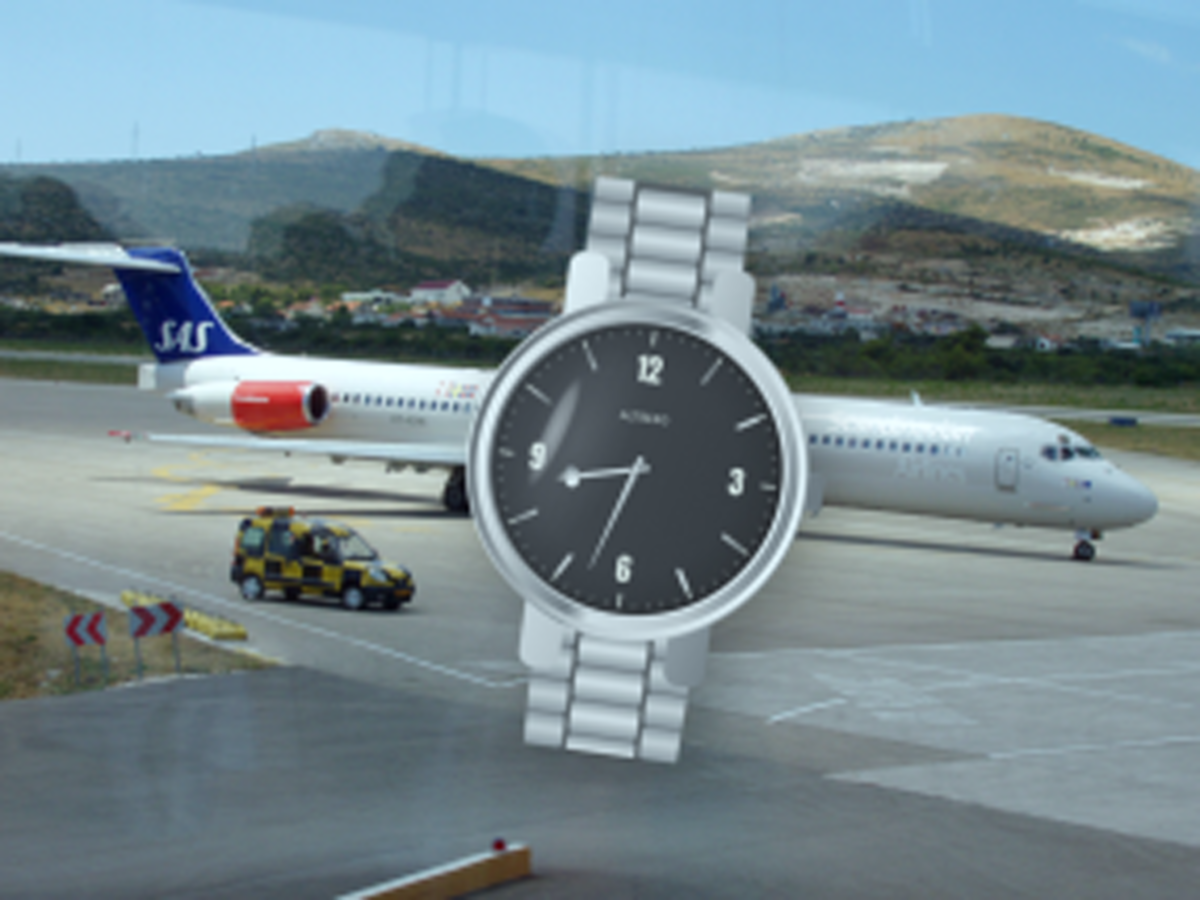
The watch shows 8h33
